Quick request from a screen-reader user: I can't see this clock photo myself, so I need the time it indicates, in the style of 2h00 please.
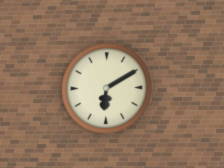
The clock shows 6h10
